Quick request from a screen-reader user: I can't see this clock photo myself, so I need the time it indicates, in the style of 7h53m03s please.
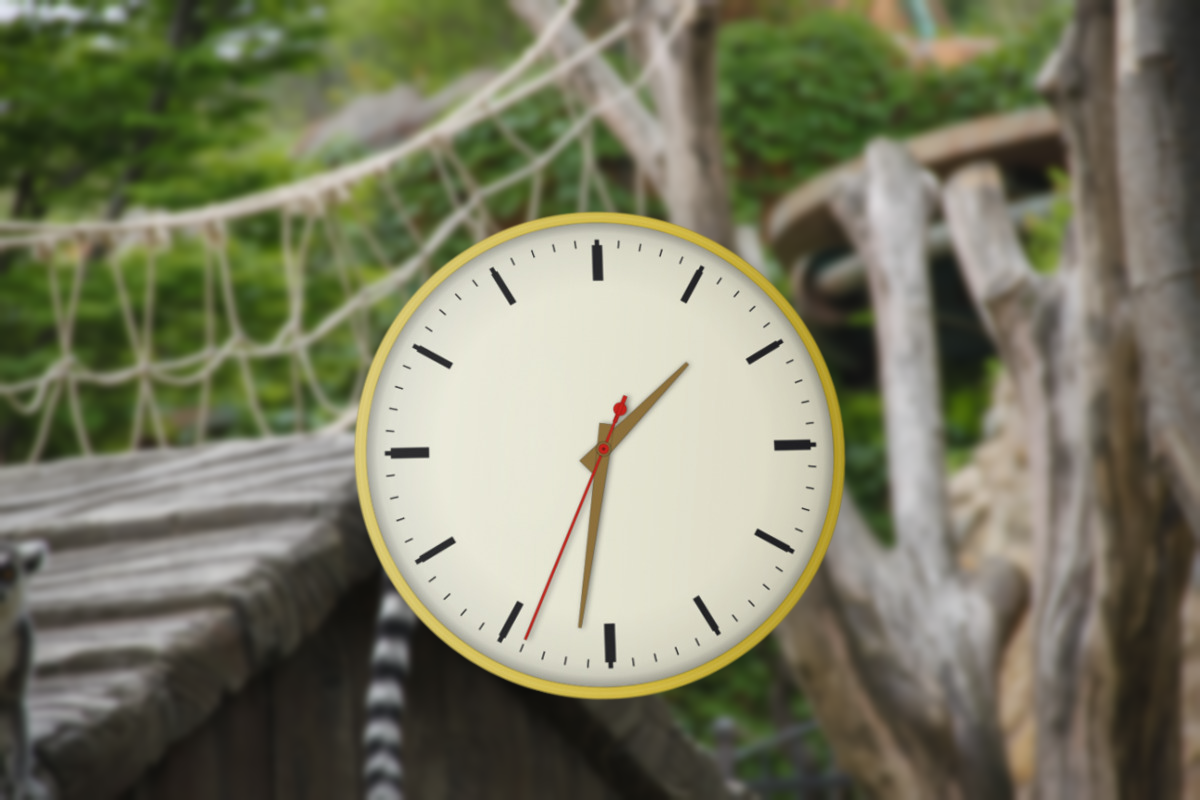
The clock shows 1h31m34s
